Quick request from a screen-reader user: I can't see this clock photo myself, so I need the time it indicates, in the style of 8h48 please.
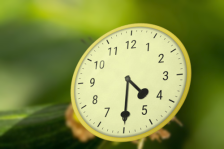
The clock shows 4h30
